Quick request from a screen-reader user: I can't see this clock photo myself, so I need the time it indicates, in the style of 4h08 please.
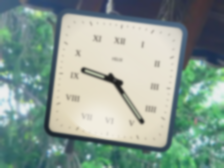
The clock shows 9h23
